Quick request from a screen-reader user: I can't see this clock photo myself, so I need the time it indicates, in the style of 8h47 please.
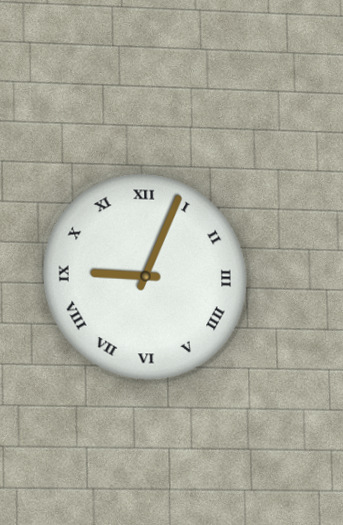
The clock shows 9h04
